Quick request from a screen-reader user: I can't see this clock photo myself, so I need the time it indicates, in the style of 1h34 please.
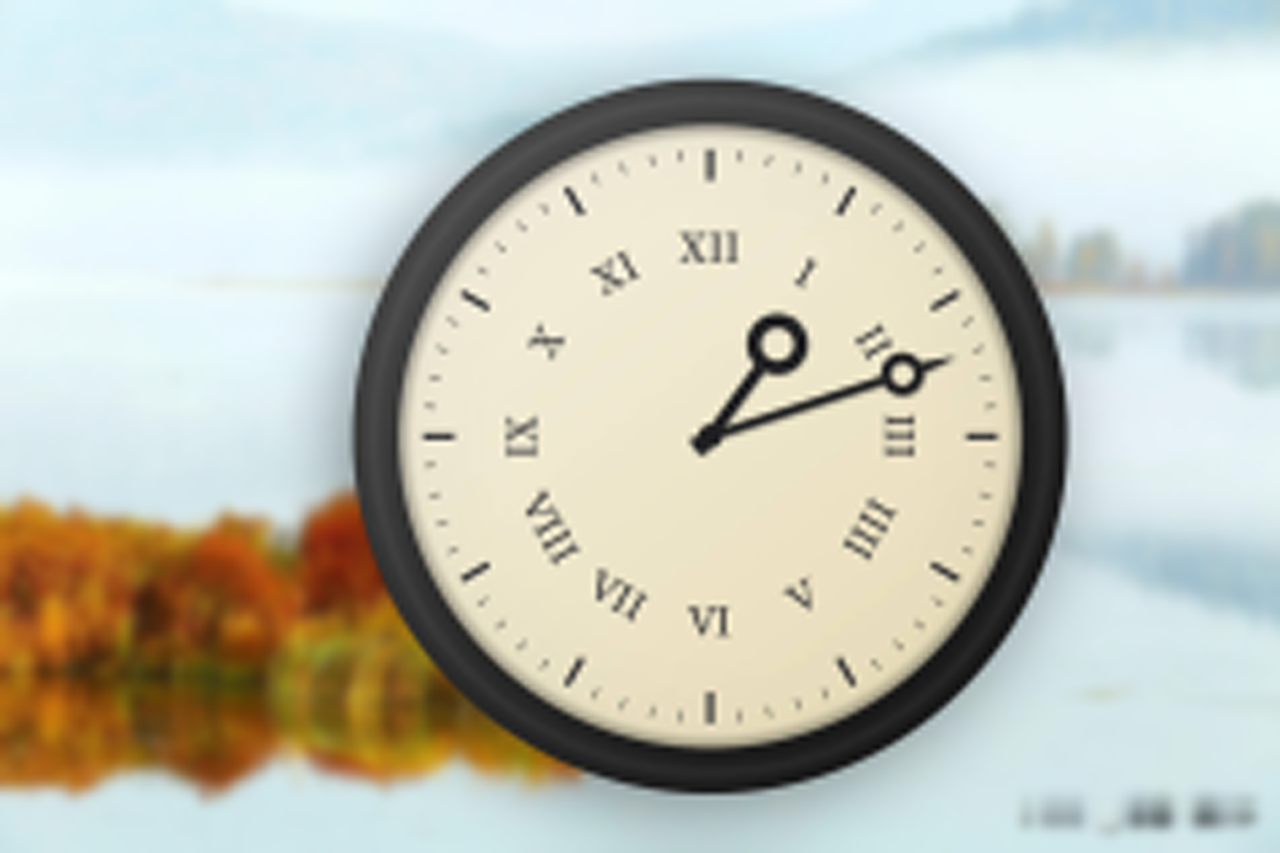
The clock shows 1h12
